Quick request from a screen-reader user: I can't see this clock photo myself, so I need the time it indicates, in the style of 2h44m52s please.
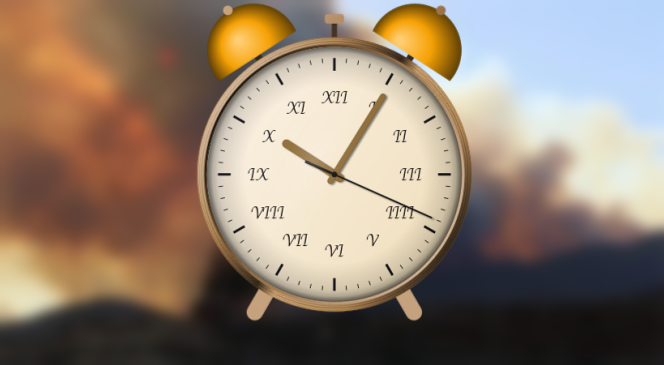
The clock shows 10h05m19s
